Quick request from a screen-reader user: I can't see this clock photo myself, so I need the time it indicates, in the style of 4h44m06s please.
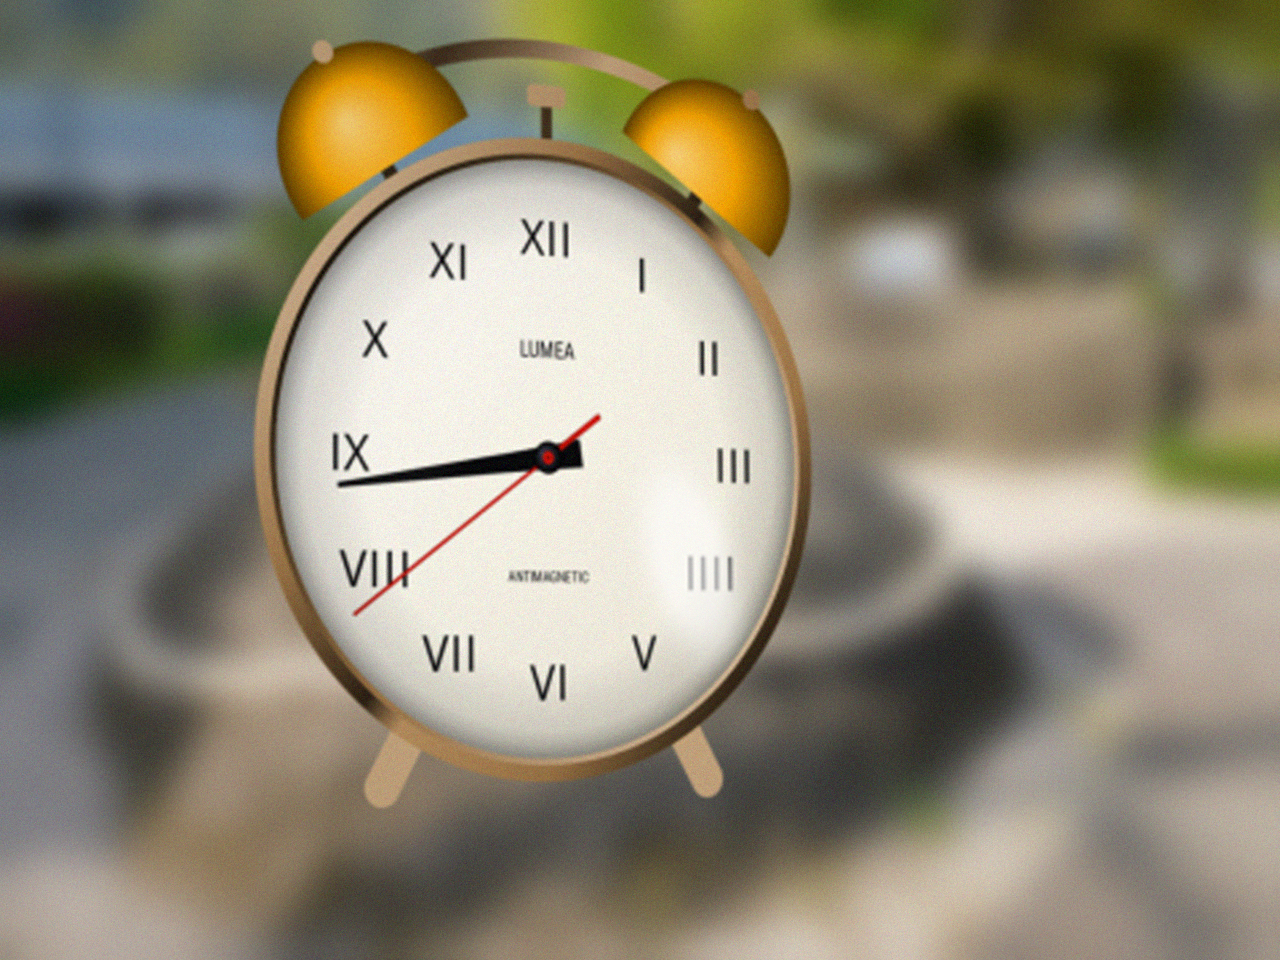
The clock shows 8h43m39s
